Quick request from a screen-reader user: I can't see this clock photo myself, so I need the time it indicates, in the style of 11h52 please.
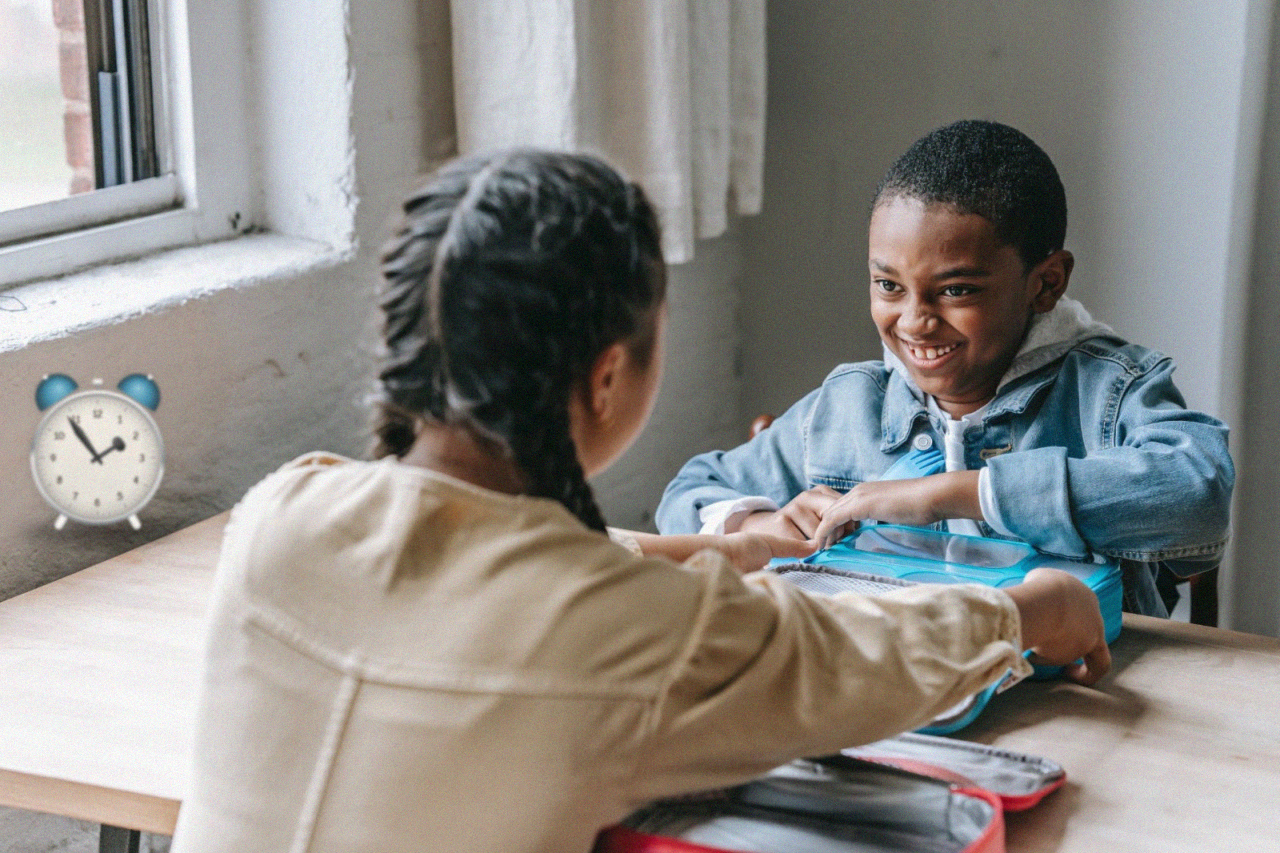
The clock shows 1h54
